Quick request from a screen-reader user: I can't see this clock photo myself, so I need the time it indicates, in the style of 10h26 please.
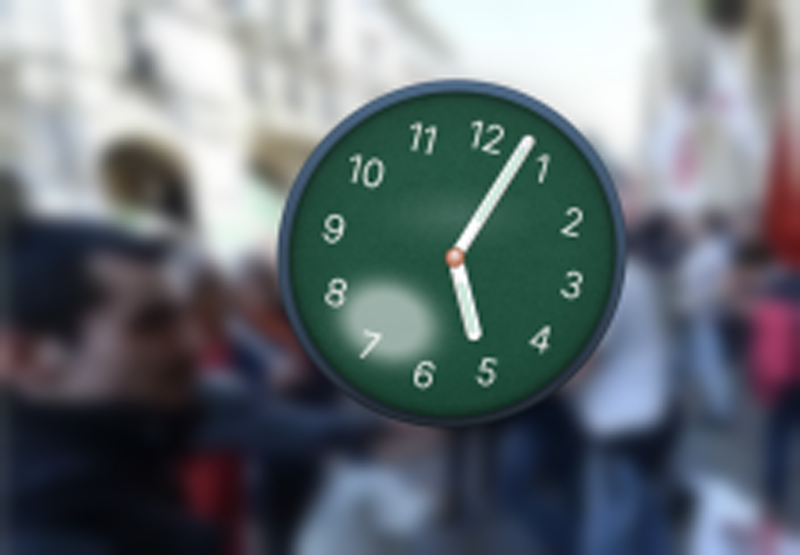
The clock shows 5h03
